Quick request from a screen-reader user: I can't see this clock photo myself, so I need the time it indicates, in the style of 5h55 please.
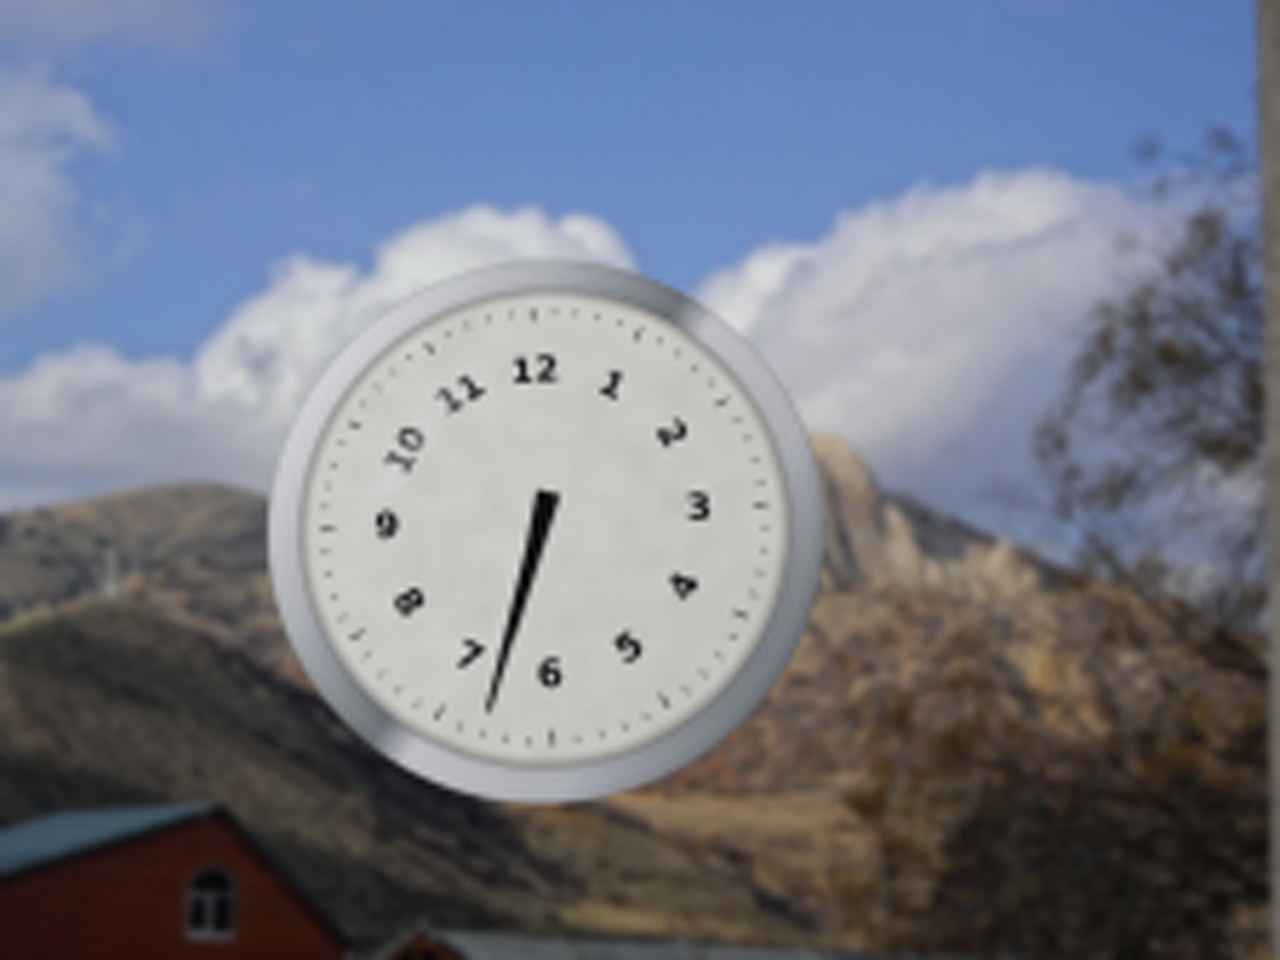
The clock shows 6h33
